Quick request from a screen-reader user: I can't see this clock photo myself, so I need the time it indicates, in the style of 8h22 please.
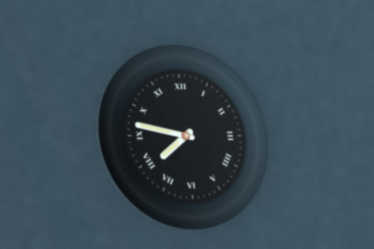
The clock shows 7h47
